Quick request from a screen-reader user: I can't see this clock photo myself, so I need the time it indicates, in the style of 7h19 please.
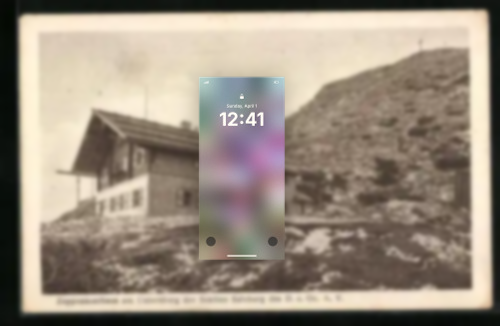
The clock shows 12h41
